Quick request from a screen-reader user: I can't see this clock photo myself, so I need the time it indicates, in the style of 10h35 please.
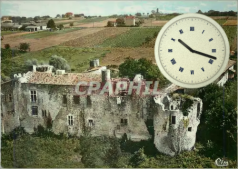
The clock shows 10h18
